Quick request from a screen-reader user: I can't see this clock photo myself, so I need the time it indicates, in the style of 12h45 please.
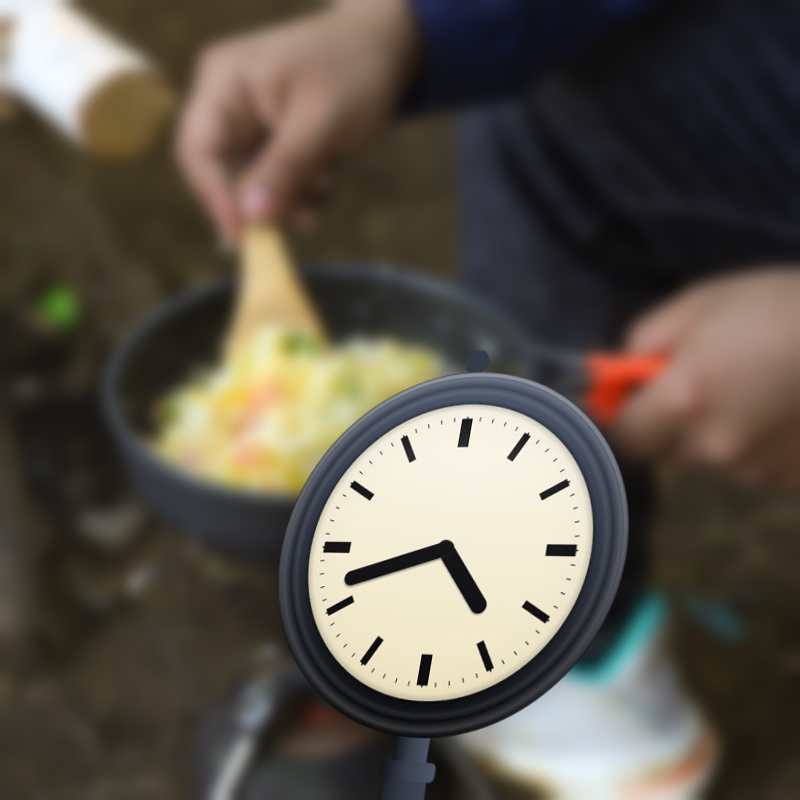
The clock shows 4h42
